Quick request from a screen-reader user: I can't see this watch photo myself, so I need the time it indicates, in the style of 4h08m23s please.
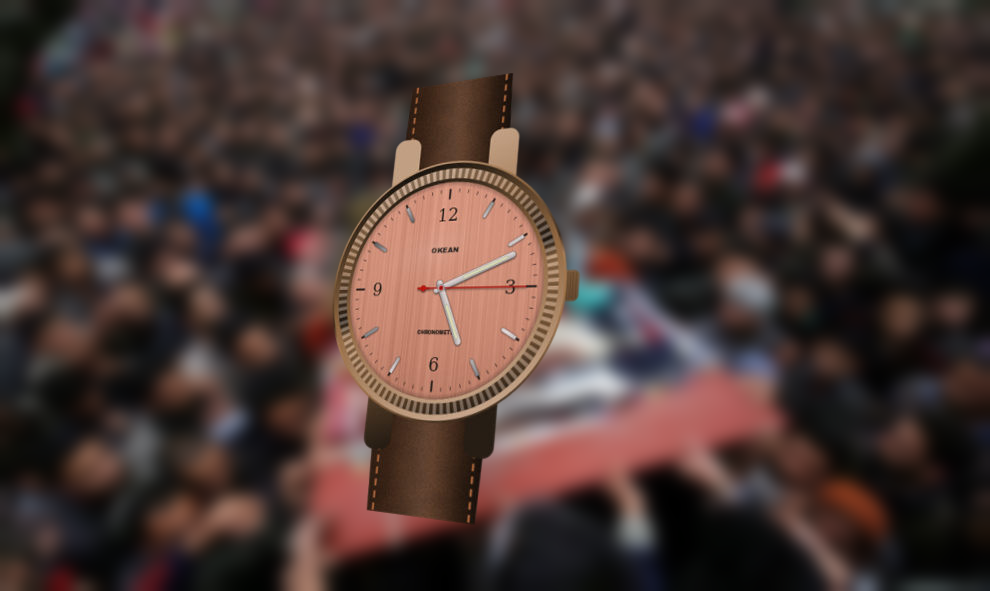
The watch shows 5h11m15s
